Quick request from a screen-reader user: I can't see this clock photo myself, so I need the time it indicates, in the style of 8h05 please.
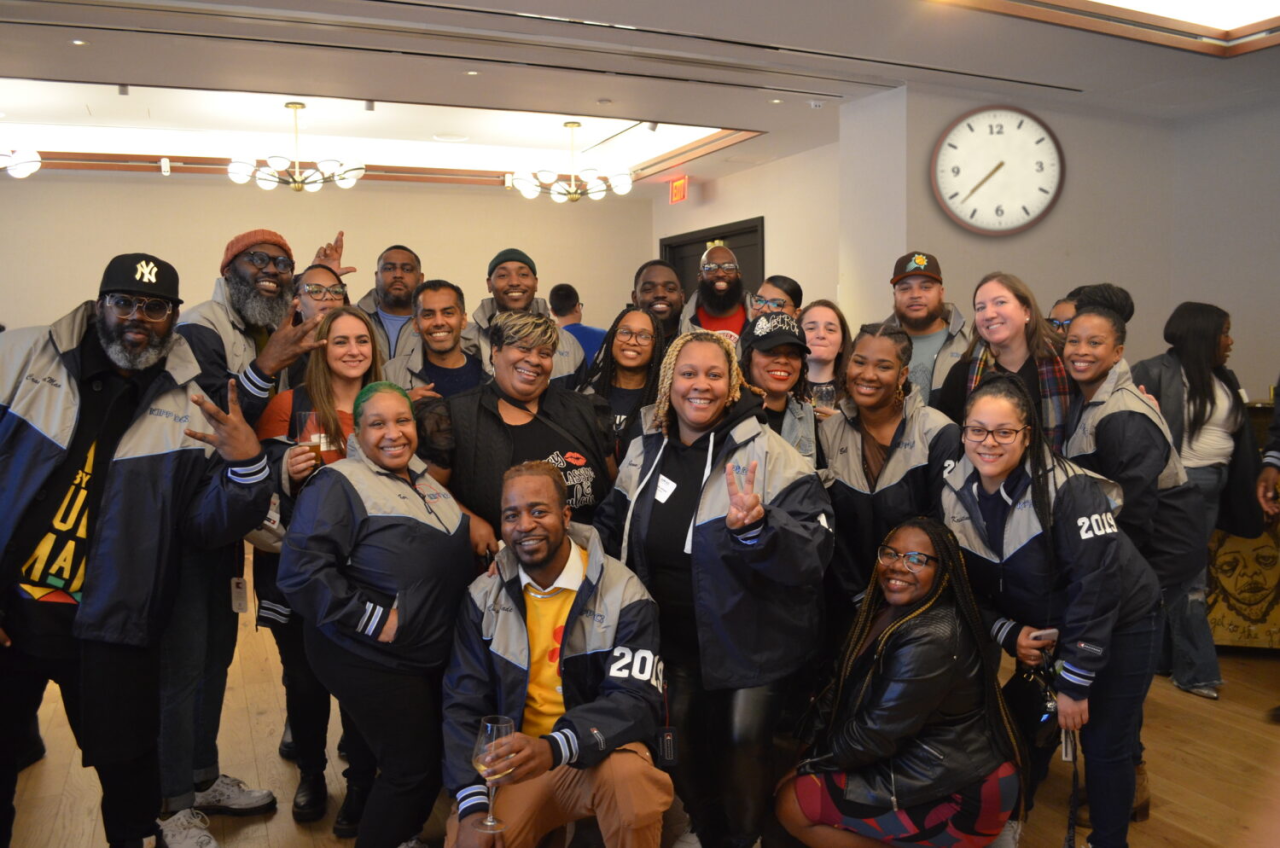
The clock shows 7h38
